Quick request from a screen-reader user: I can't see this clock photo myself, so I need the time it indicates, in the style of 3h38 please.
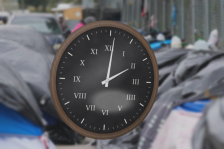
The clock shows 2h01
